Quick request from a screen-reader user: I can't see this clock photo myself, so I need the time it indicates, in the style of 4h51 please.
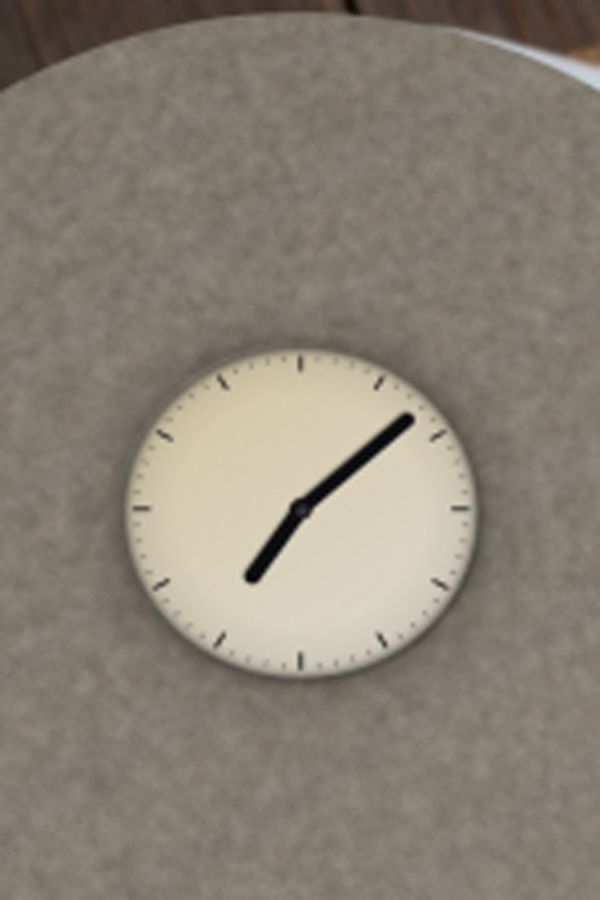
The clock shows 7h08
